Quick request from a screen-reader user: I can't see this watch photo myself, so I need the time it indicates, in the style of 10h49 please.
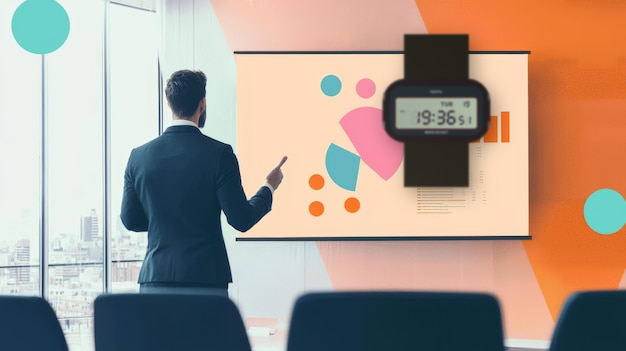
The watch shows 19h36
